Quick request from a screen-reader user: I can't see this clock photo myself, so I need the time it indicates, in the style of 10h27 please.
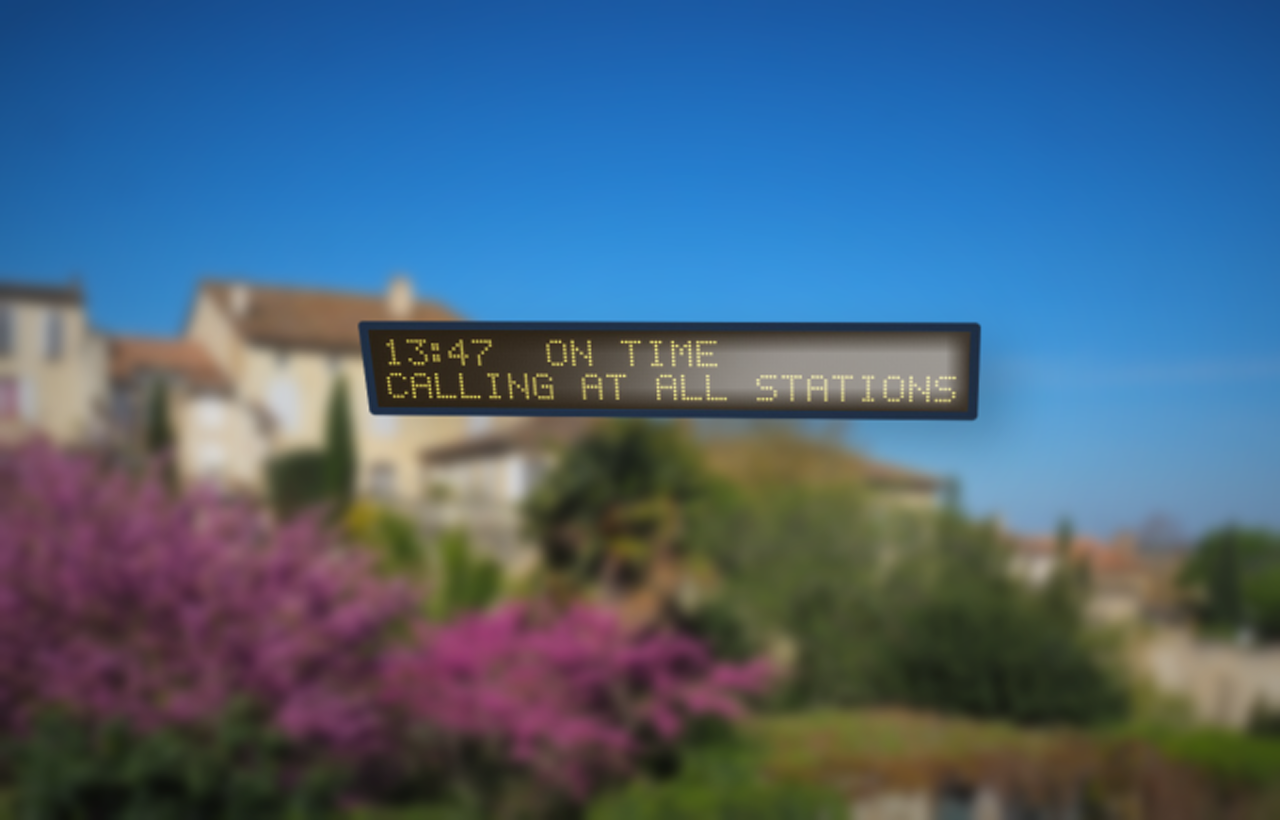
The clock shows 13h47
